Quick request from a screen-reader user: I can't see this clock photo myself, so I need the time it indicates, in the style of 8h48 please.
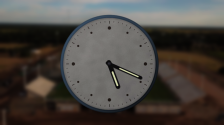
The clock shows 5h19
